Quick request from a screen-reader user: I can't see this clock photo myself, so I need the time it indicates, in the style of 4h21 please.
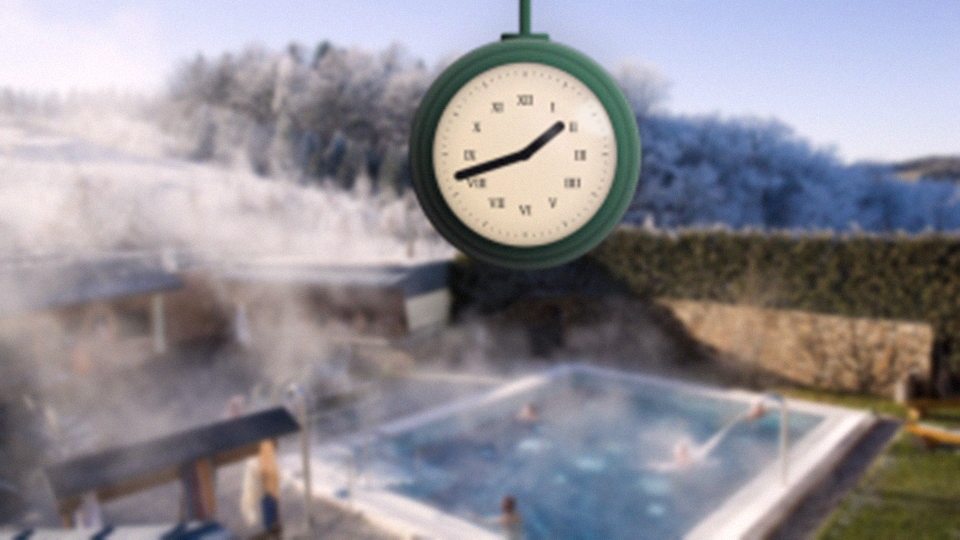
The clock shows 1h42
